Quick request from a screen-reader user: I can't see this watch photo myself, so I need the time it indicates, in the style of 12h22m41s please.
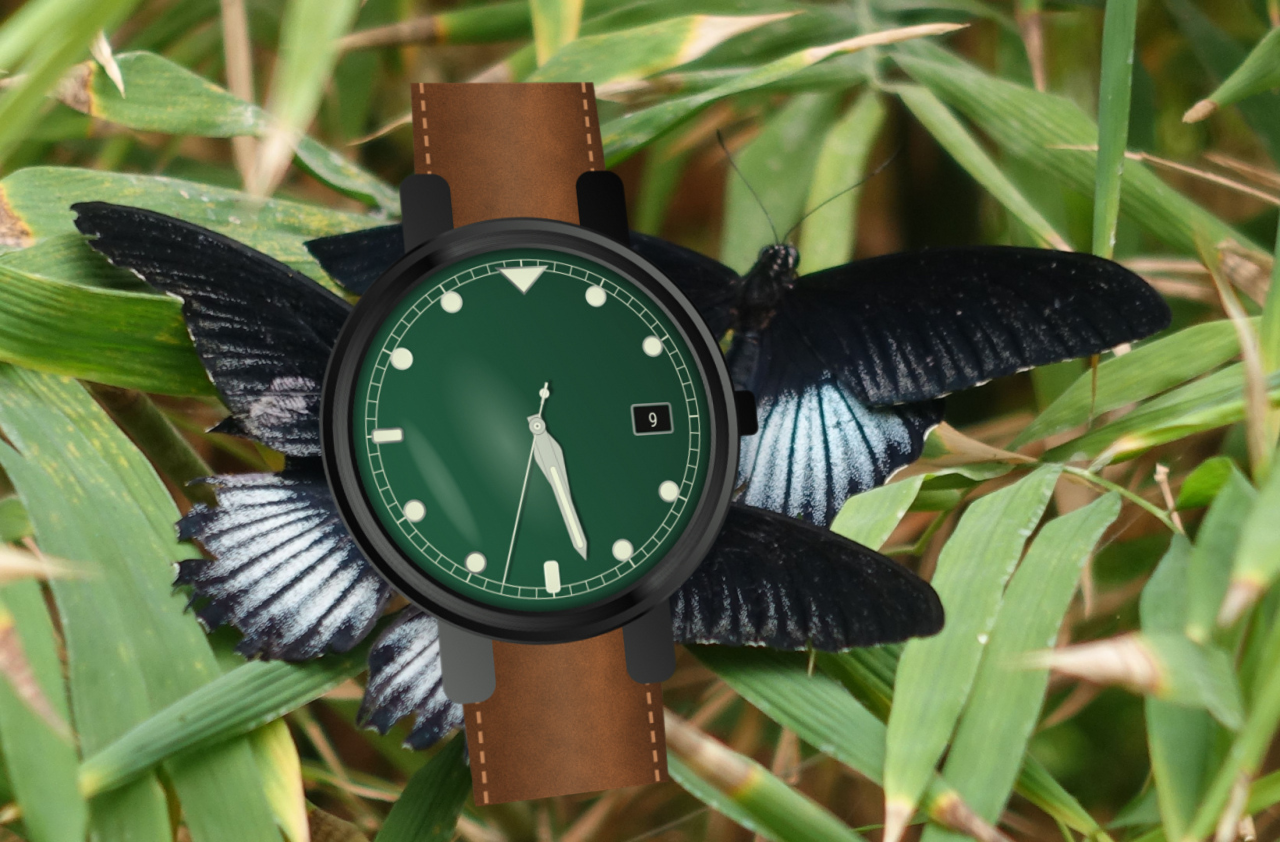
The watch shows 5h27m33s
